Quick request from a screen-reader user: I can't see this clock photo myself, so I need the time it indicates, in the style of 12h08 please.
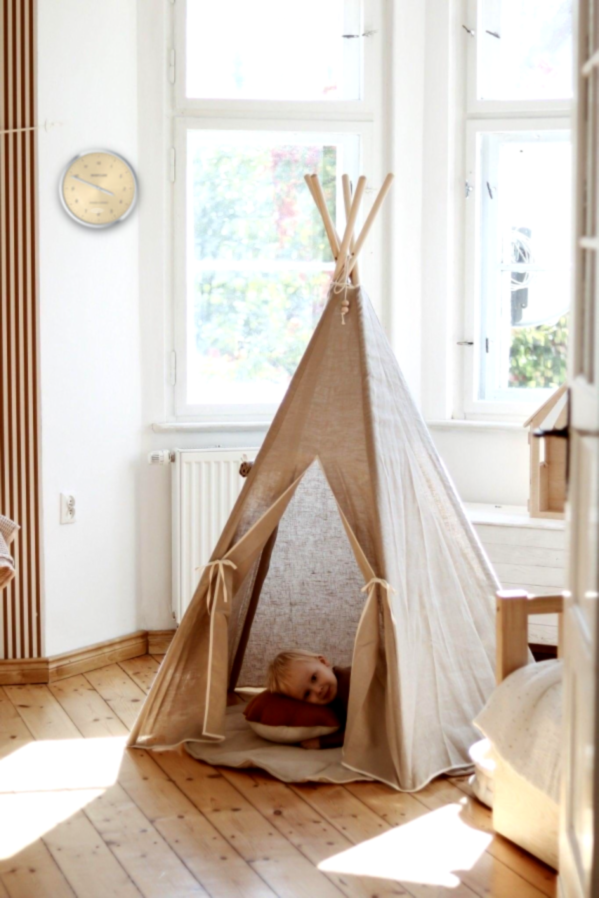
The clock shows 3h49
